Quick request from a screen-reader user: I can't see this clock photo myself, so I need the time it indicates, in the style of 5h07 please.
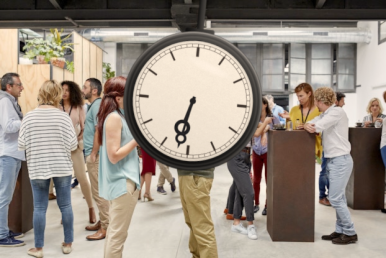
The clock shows 6h32
